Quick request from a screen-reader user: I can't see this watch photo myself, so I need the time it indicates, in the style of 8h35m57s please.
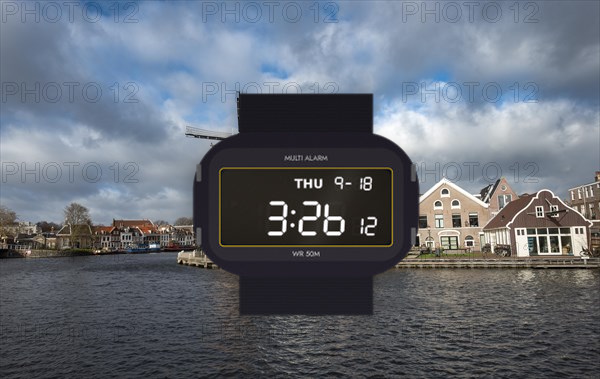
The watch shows 3h26m12s
